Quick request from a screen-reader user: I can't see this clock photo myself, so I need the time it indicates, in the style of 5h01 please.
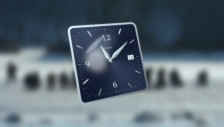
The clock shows 11h09
